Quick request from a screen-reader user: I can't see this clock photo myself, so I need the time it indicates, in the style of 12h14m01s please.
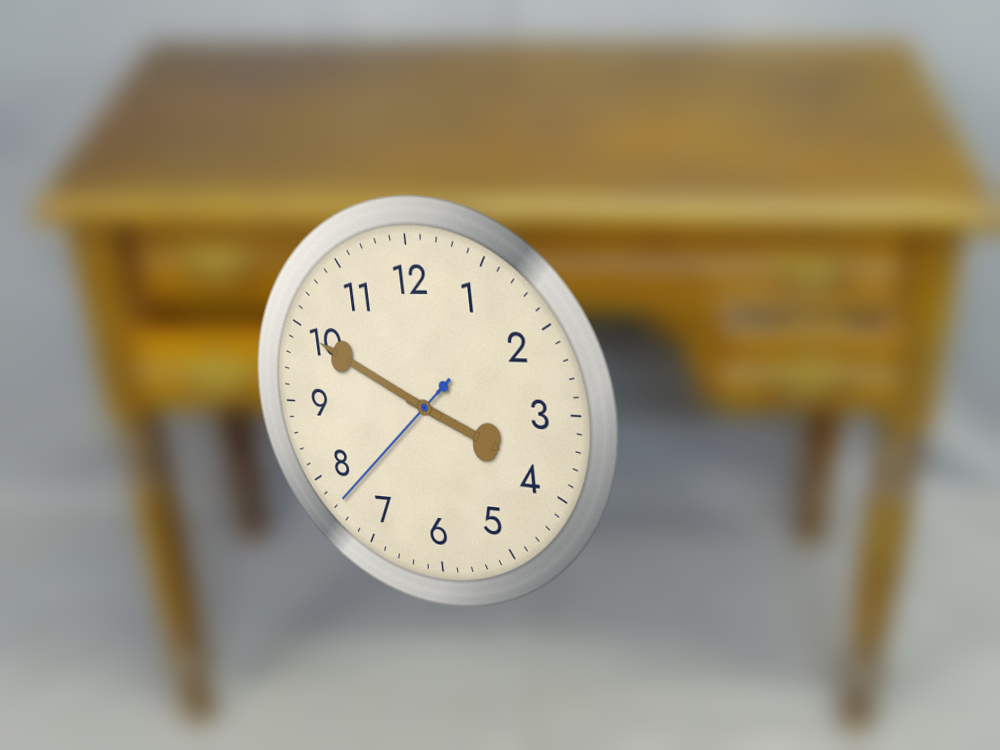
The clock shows 3h49m38s
